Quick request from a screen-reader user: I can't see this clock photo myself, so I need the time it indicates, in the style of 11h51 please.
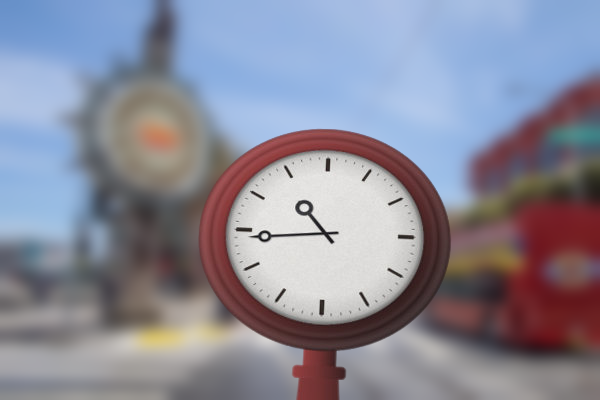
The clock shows 10h44
